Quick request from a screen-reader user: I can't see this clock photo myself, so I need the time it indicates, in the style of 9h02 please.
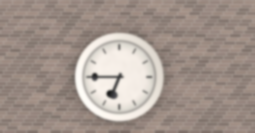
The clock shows 6h45
